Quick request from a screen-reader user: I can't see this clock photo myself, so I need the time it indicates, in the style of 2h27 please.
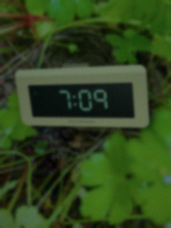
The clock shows 7h09
